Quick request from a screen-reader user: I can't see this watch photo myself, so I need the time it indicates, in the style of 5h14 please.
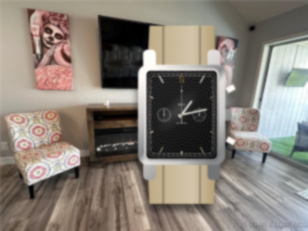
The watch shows 1h13
